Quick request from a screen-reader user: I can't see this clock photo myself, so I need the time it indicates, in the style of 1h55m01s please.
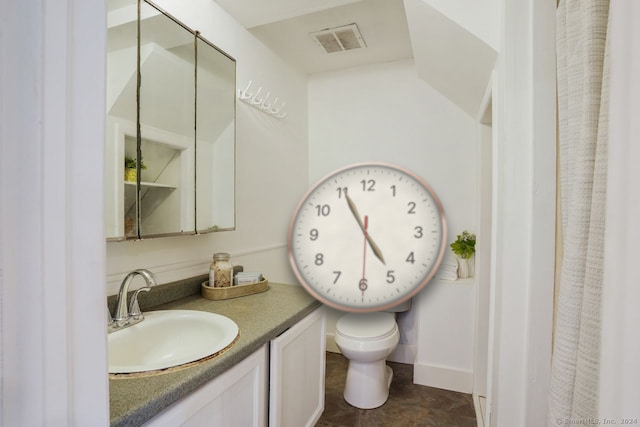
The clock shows 4h55m30s
